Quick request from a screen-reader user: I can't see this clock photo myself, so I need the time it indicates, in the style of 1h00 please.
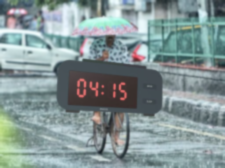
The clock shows 4h15
